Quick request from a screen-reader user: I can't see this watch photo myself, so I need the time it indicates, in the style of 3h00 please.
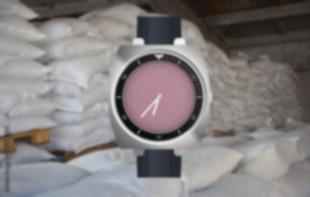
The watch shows 6h37
